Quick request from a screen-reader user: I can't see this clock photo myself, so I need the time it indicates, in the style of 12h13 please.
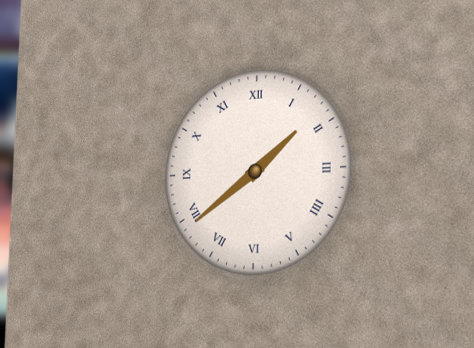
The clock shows 1h39
